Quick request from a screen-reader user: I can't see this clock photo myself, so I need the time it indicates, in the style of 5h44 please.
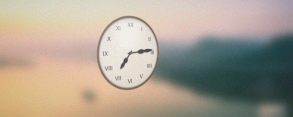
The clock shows 7h14
